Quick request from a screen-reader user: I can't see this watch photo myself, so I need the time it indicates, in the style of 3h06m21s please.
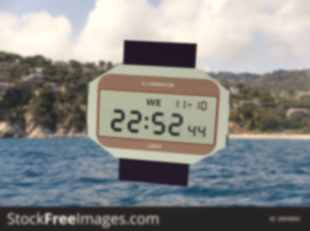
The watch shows 22h52m44s
